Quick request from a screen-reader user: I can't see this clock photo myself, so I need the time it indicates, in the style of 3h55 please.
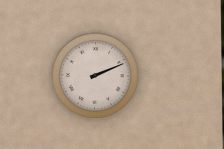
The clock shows 2h11
